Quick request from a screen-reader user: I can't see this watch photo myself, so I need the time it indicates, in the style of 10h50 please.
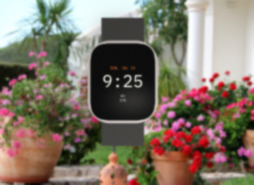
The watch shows 9h25
